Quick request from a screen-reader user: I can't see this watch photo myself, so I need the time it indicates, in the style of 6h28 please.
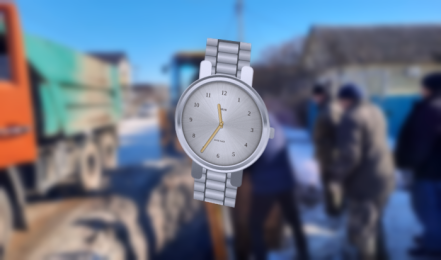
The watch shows 11h35
